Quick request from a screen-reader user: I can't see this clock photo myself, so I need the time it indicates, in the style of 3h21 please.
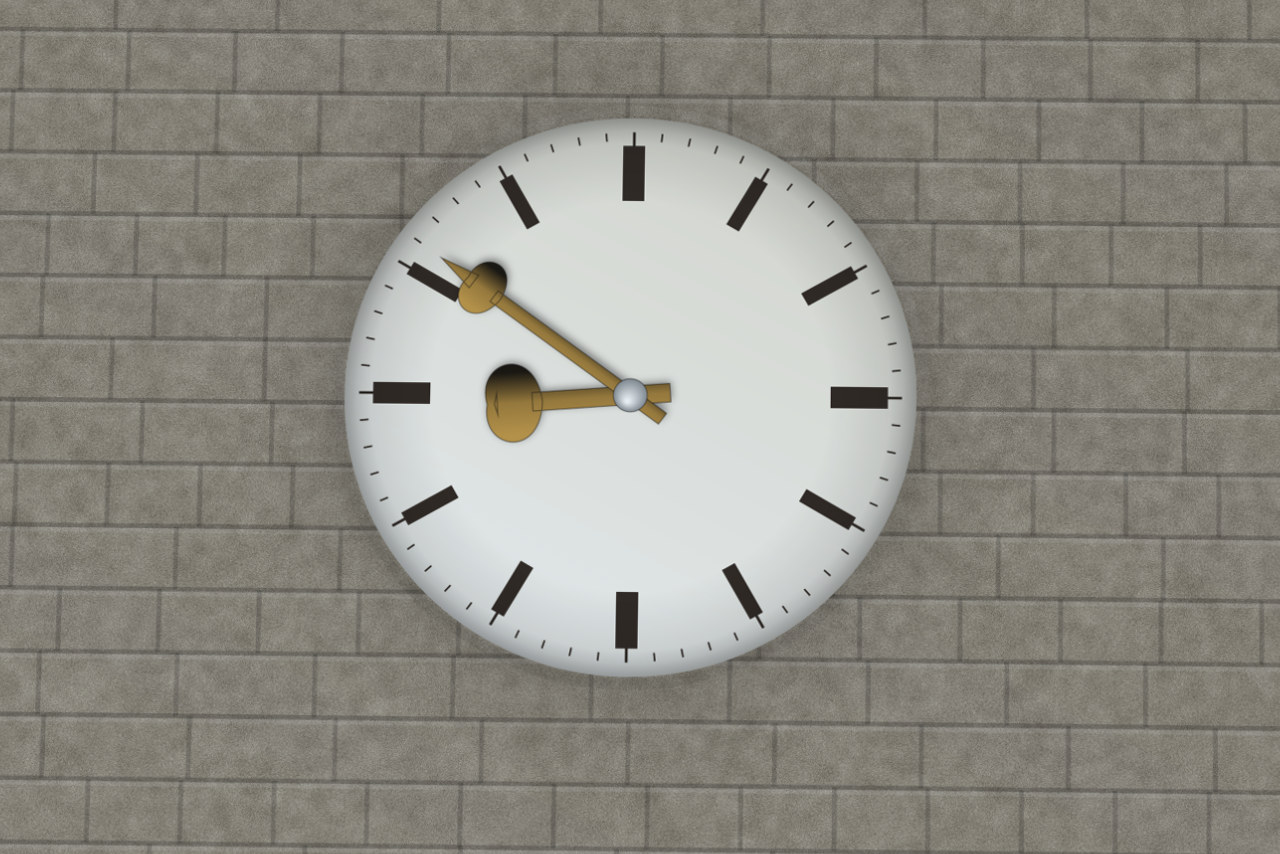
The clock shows 8h51
